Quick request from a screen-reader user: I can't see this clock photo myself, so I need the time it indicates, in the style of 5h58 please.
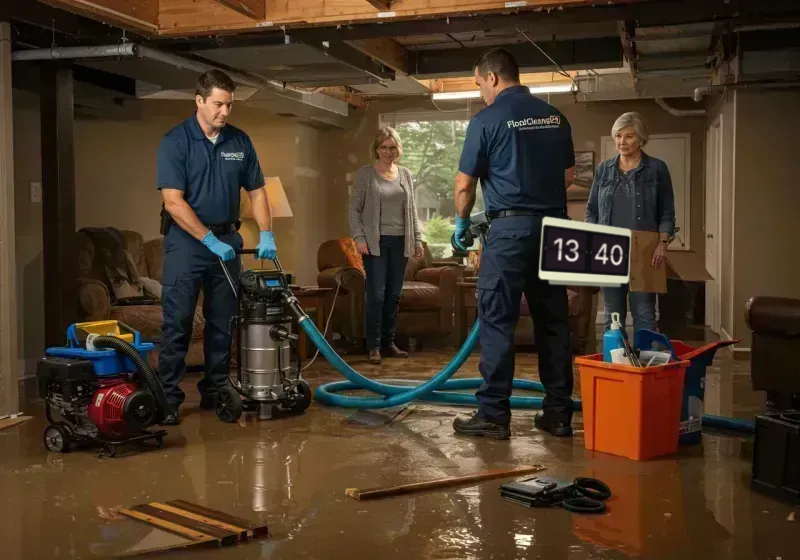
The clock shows 13h40
